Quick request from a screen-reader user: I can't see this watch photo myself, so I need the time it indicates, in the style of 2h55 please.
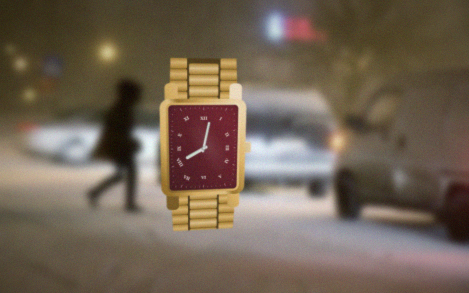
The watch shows 8h02
